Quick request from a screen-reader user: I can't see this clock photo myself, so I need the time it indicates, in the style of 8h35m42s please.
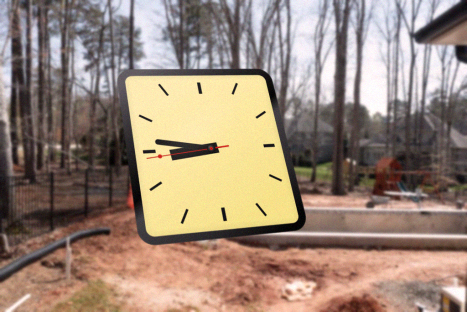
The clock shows 8h46m44s
